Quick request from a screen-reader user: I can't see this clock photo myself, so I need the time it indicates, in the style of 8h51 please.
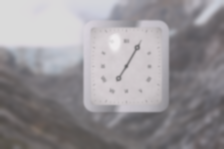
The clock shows 7h05
